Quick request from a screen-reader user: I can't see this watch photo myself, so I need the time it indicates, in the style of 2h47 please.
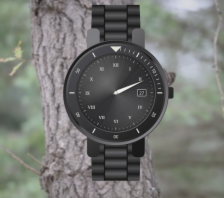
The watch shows 2h11
